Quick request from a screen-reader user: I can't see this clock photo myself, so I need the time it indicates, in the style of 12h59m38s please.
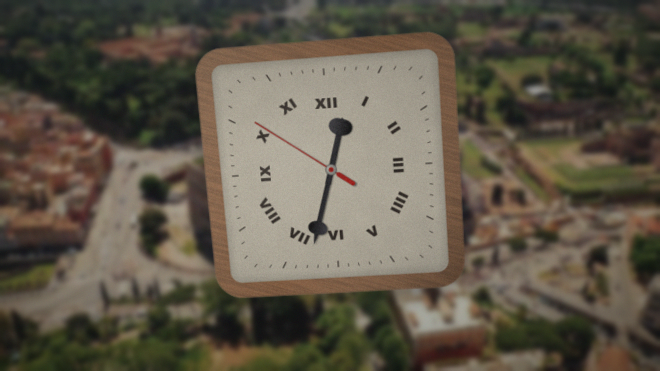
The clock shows 12h32m51s
